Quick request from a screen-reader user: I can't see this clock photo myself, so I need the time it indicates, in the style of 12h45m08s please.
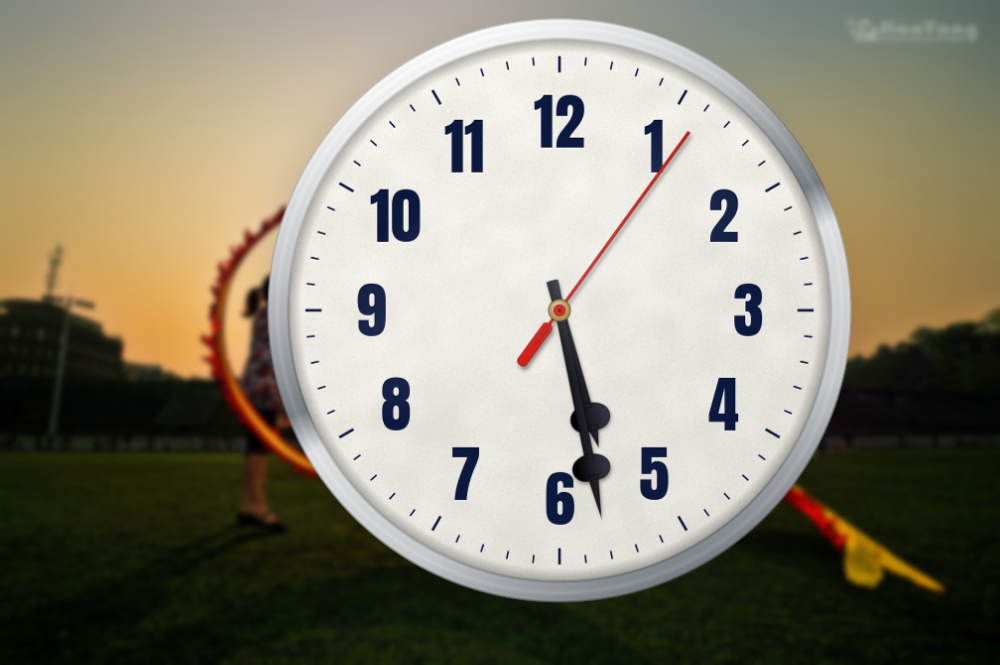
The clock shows 5h28m06s
